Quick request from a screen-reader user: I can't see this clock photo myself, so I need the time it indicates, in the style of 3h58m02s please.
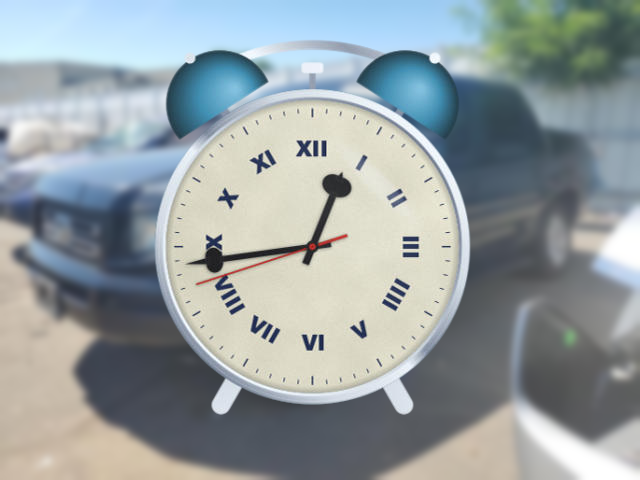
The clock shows 12h43m42s
